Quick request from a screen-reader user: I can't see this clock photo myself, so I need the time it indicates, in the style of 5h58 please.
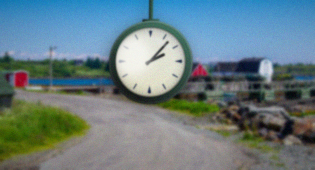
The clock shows 2h07
